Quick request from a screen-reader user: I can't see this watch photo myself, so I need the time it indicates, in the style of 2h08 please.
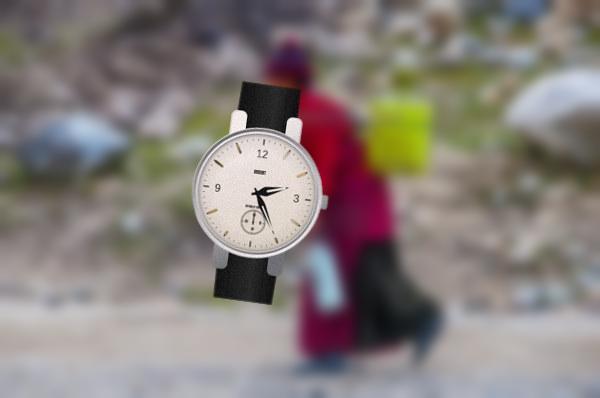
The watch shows 2h25
